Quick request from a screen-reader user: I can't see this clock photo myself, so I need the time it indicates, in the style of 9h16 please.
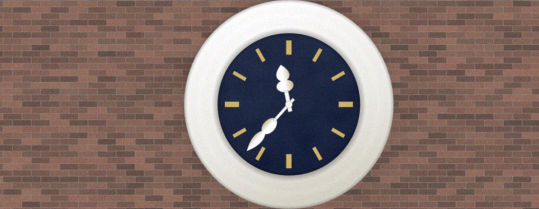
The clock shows 11h37
